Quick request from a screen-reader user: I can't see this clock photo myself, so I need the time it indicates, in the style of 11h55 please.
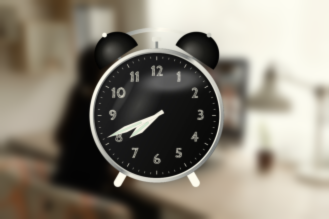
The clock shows 7h41
